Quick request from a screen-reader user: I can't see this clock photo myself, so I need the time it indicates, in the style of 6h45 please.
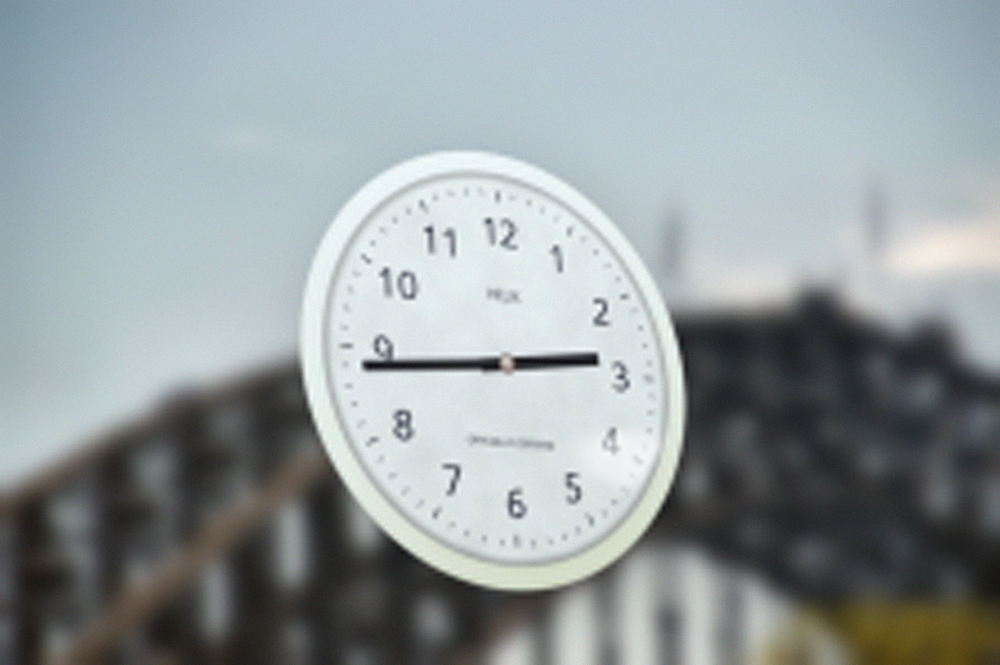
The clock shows 2h44
